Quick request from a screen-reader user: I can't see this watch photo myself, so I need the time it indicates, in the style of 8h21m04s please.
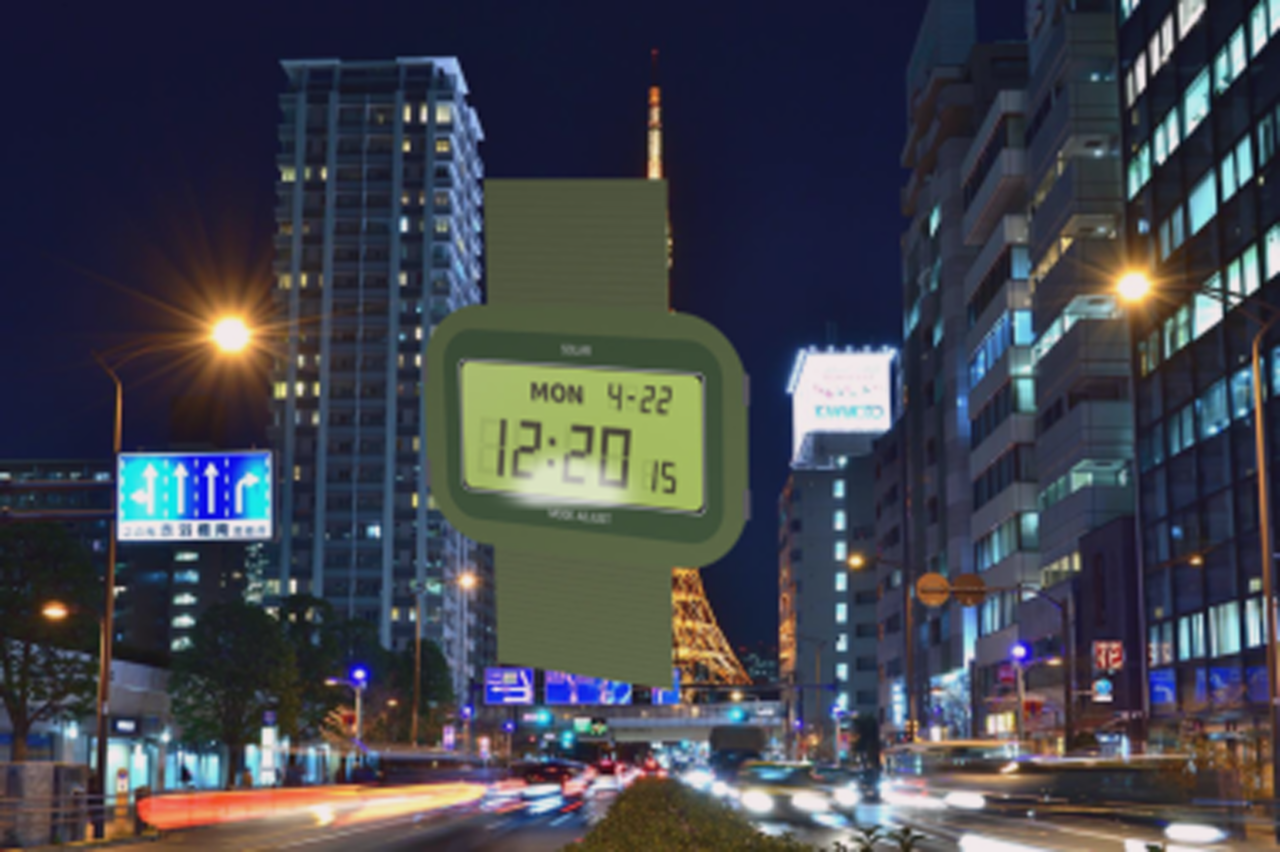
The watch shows 12h20m15s
